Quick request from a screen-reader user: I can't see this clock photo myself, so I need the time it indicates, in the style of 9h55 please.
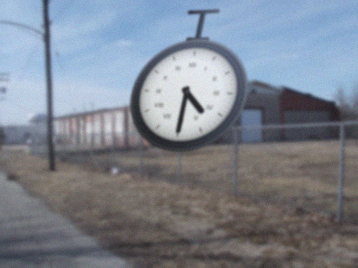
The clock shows 4h30
